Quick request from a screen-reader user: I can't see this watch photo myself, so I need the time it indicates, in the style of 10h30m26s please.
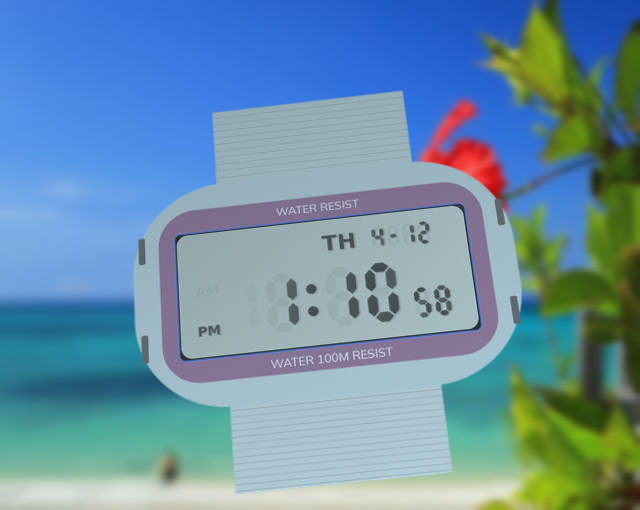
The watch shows 1h10m58s
